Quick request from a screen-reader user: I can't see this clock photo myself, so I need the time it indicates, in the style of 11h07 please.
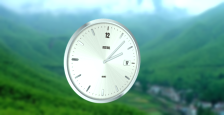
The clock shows 2h07
